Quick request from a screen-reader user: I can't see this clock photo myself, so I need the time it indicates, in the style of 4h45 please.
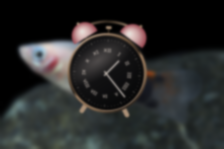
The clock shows 1h23
